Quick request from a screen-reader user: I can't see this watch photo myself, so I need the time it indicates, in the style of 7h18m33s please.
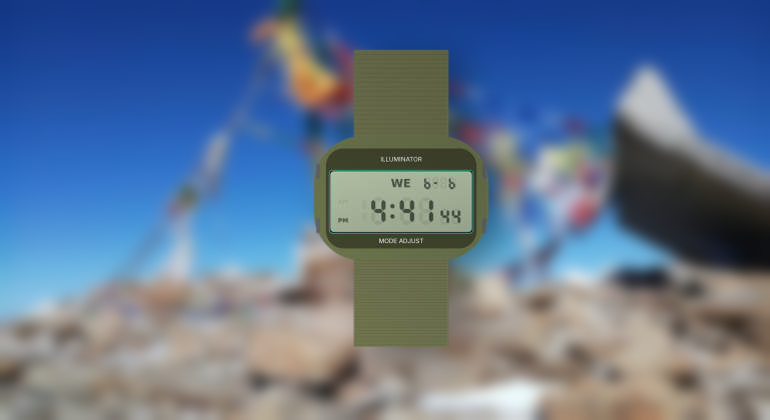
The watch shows 4h41m44s
